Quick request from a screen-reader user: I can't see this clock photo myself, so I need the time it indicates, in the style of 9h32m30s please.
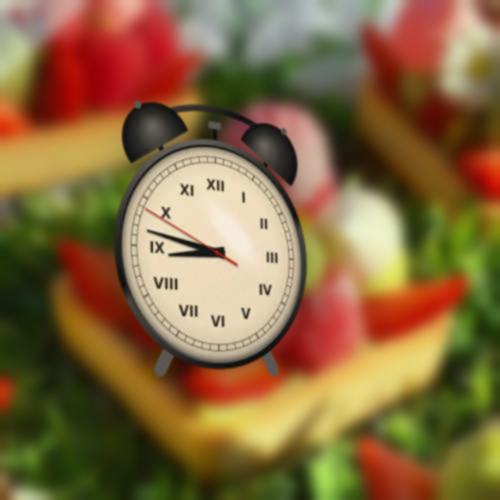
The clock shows 8h46m49s
